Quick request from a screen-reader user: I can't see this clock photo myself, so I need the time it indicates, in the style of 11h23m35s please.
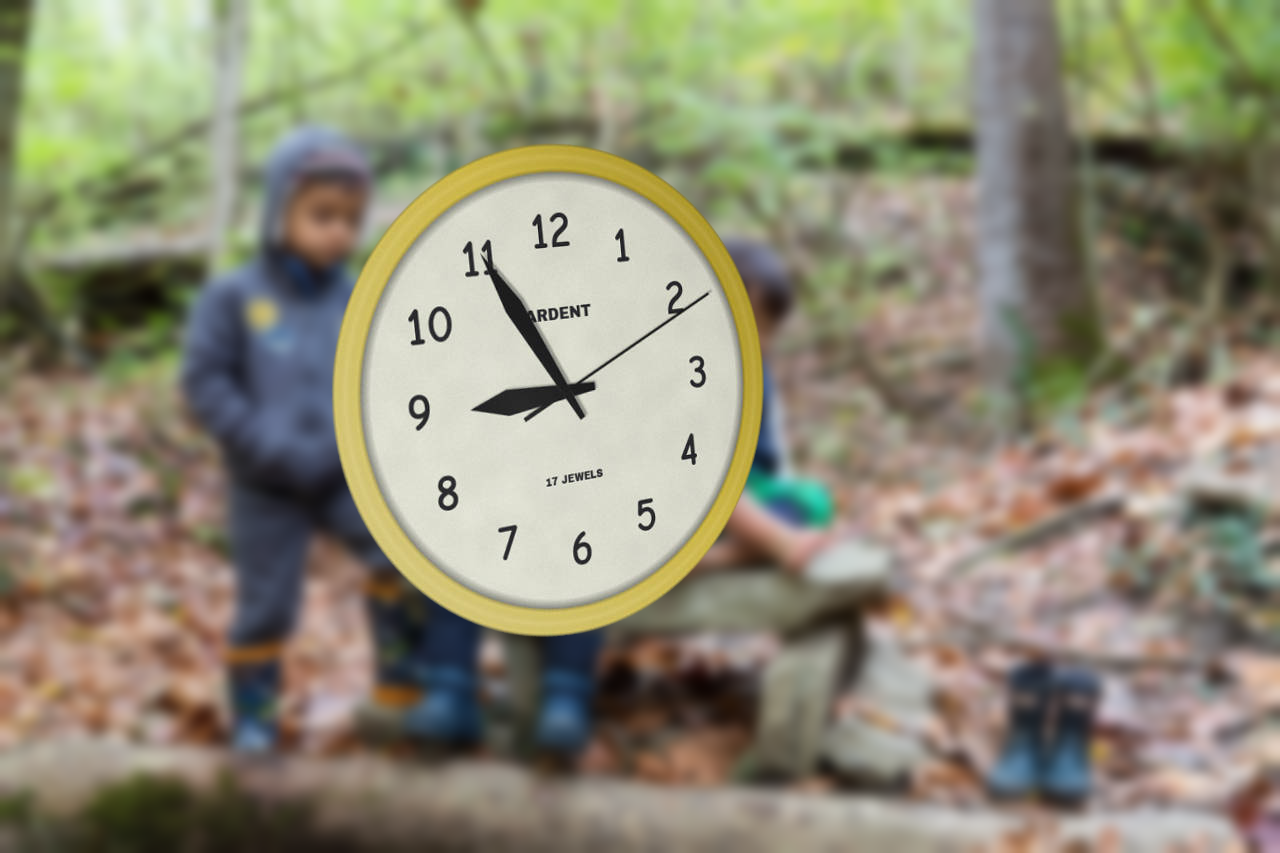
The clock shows 8h55m11s
